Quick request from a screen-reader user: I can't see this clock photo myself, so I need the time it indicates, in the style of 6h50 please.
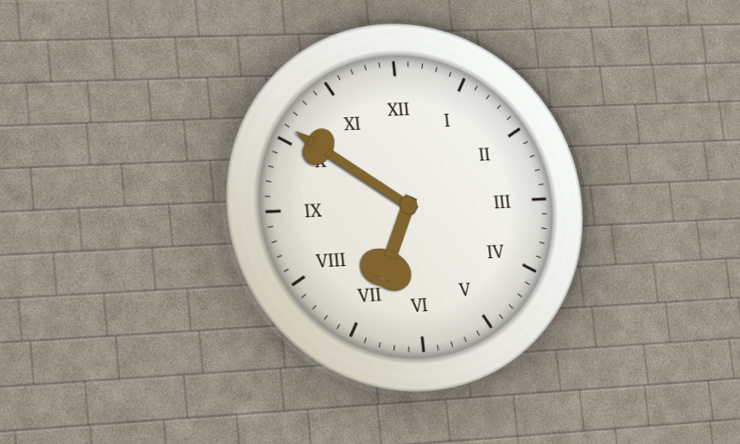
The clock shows 6h51
